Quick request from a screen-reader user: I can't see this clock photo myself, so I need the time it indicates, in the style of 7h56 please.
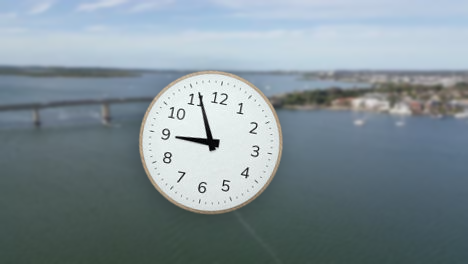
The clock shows 8h56
